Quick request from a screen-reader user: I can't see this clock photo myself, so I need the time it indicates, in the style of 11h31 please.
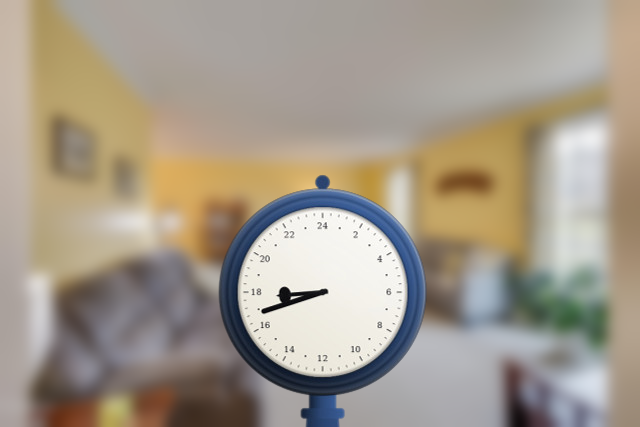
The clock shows 17h42
